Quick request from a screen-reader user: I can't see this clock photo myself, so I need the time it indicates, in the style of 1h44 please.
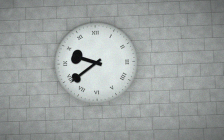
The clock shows 9h39
